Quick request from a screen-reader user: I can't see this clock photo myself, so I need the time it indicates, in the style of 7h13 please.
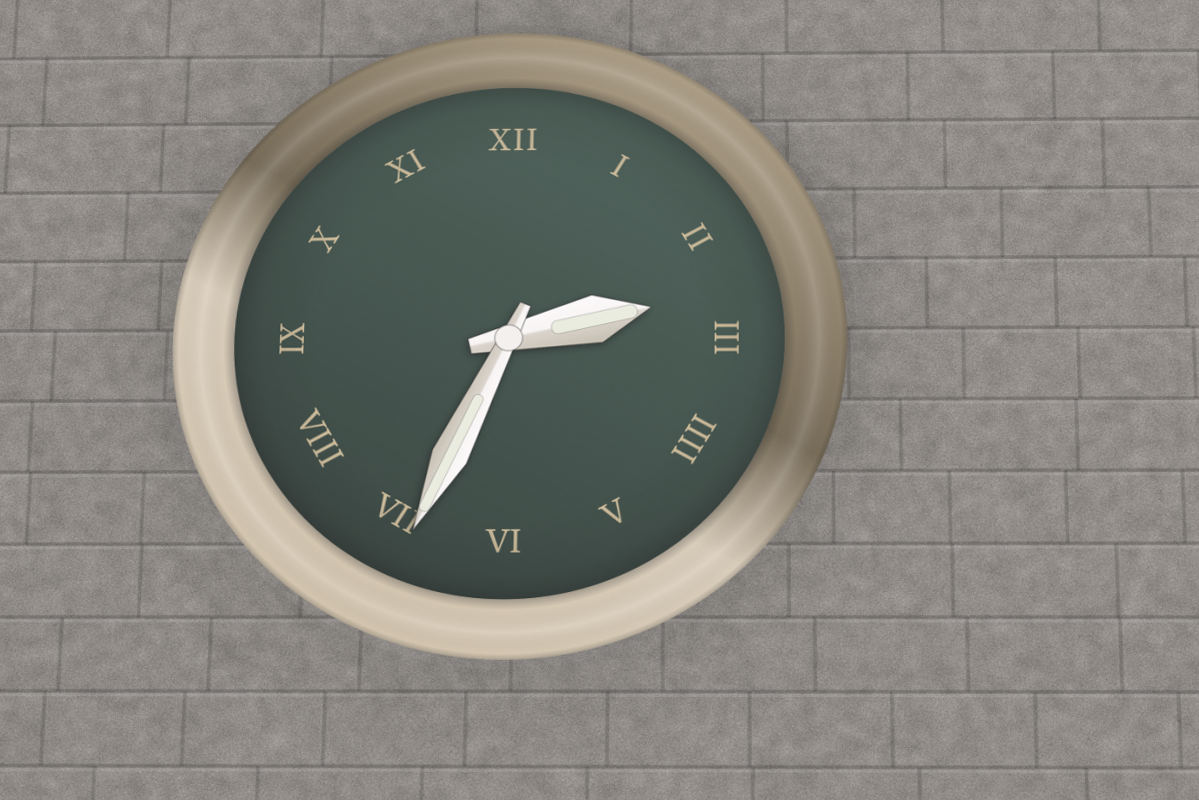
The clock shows 2h34
